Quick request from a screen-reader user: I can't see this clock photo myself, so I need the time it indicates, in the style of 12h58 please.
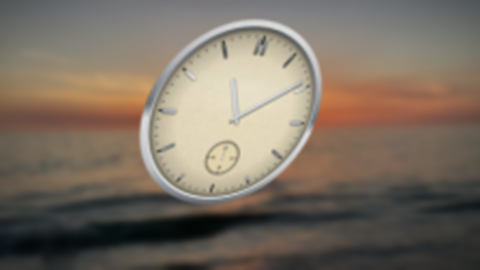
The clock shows 11h09
